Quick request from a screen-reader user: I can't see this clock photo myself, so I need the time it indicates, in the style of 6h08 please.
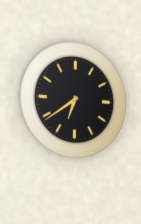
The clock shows 6h39
